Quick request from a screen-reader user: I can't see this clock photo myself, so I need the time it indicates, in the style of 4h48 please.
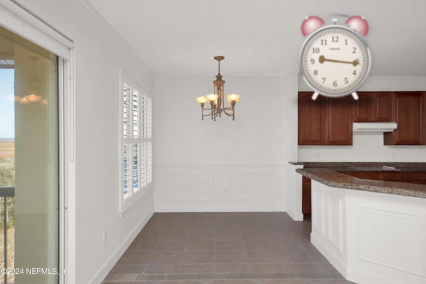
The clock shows 9h16
